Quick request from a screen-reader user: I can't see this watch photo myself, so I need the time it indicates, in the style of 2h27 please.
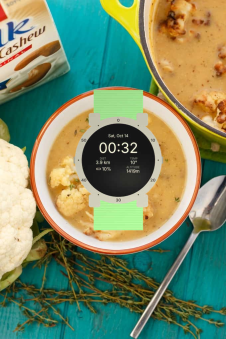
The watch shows 0h32
